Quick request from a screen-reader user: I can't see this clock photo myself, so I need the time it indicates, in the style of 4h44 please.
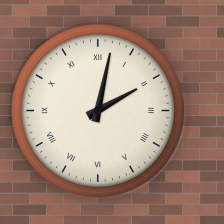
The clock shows 2h02
